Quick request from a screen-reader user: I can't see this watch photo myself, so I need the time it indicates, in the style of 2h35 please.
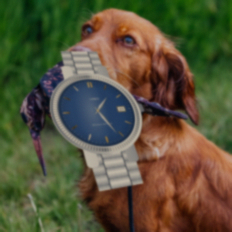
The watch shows 1h26
